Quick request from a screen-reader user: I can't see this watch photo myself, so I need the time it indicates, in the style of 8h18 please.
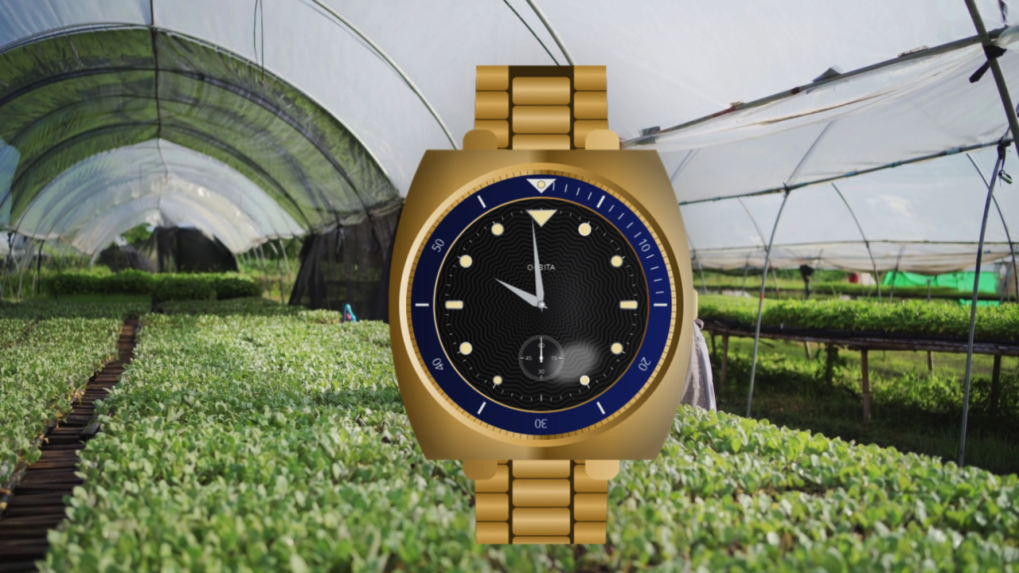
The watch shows 9h59
